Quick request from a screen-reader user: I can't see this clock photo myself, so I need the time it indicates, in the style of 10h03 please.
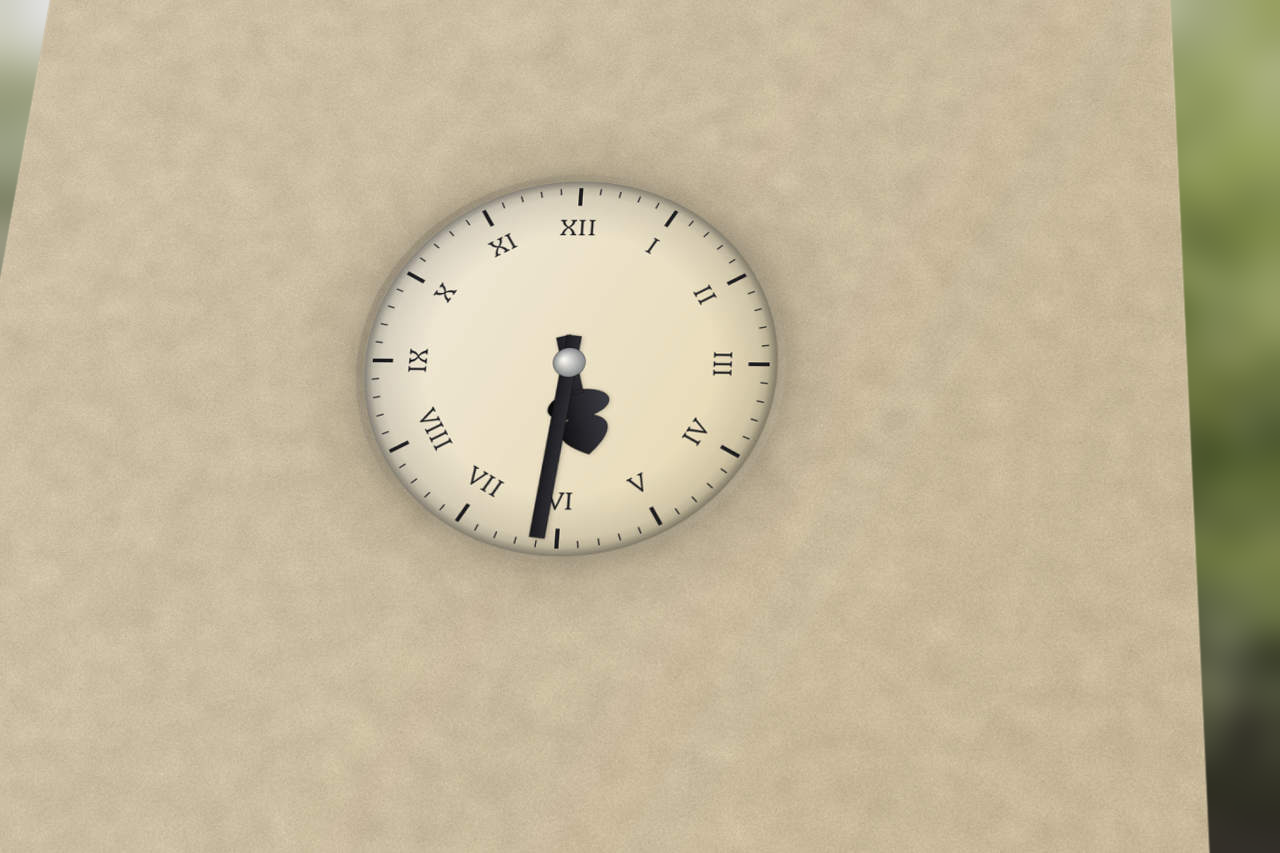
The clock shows 5h31
